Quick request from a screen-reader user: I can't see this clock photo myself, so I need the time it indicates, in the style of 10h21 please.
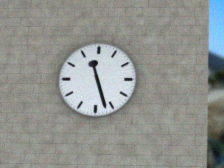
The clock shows 11h27
